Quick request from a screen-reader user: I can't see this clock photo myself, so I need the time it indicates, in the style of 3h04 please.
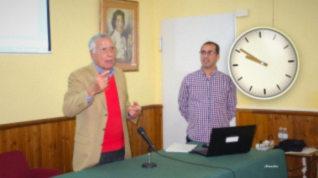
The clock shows 9h51
